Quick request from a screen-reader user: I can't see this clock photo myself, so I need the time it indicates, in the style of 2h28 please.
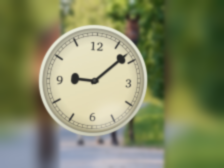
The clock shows 9h08
